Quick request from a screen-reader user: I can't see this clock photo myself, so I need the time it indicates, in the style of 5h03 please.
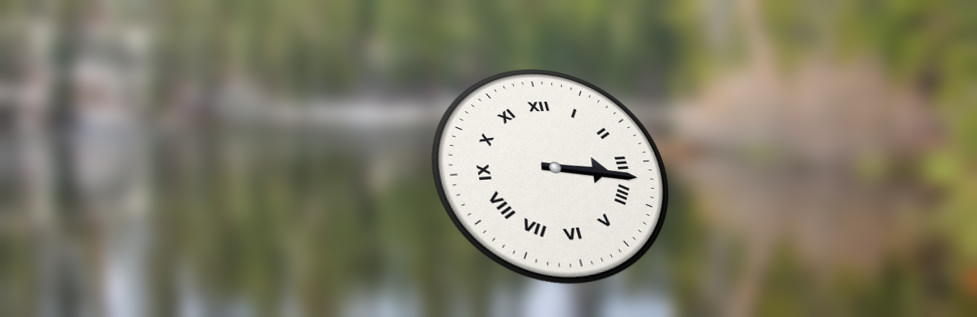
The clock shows 3h17
